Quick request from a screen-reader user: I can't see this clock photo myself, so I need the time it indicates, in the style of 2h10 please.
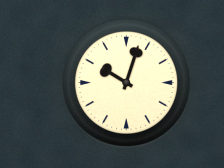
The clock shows 10h03
